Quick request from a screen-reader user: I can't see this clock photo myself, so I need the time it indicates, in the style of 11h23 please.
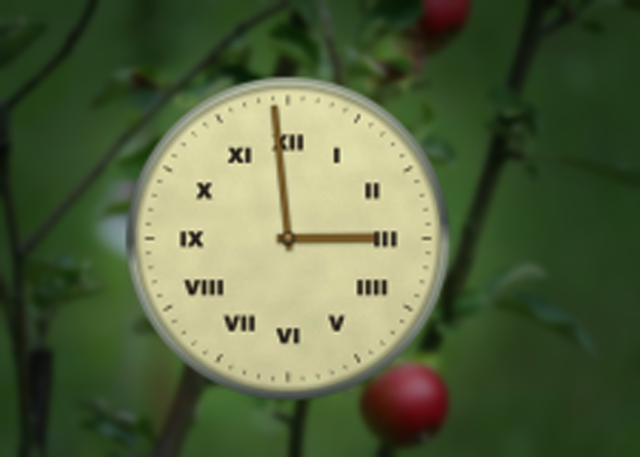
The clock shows 2h59
